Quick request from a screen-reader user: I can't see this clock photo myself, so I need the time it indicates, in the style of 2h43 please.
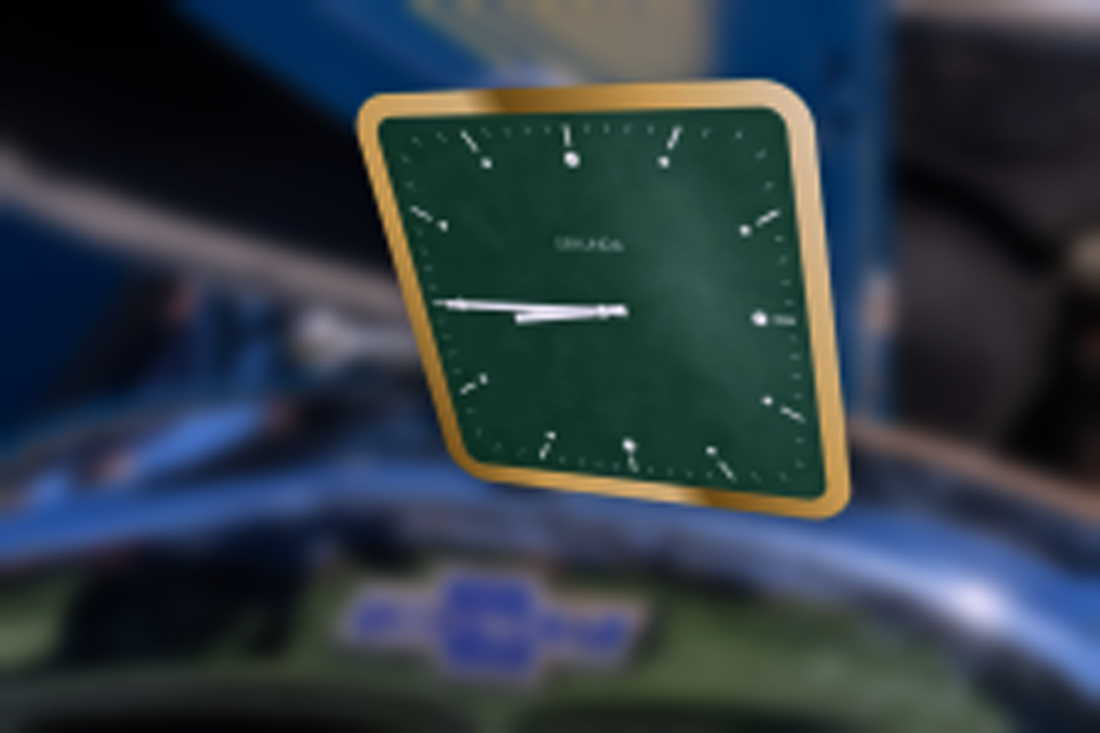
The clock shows 8h45
